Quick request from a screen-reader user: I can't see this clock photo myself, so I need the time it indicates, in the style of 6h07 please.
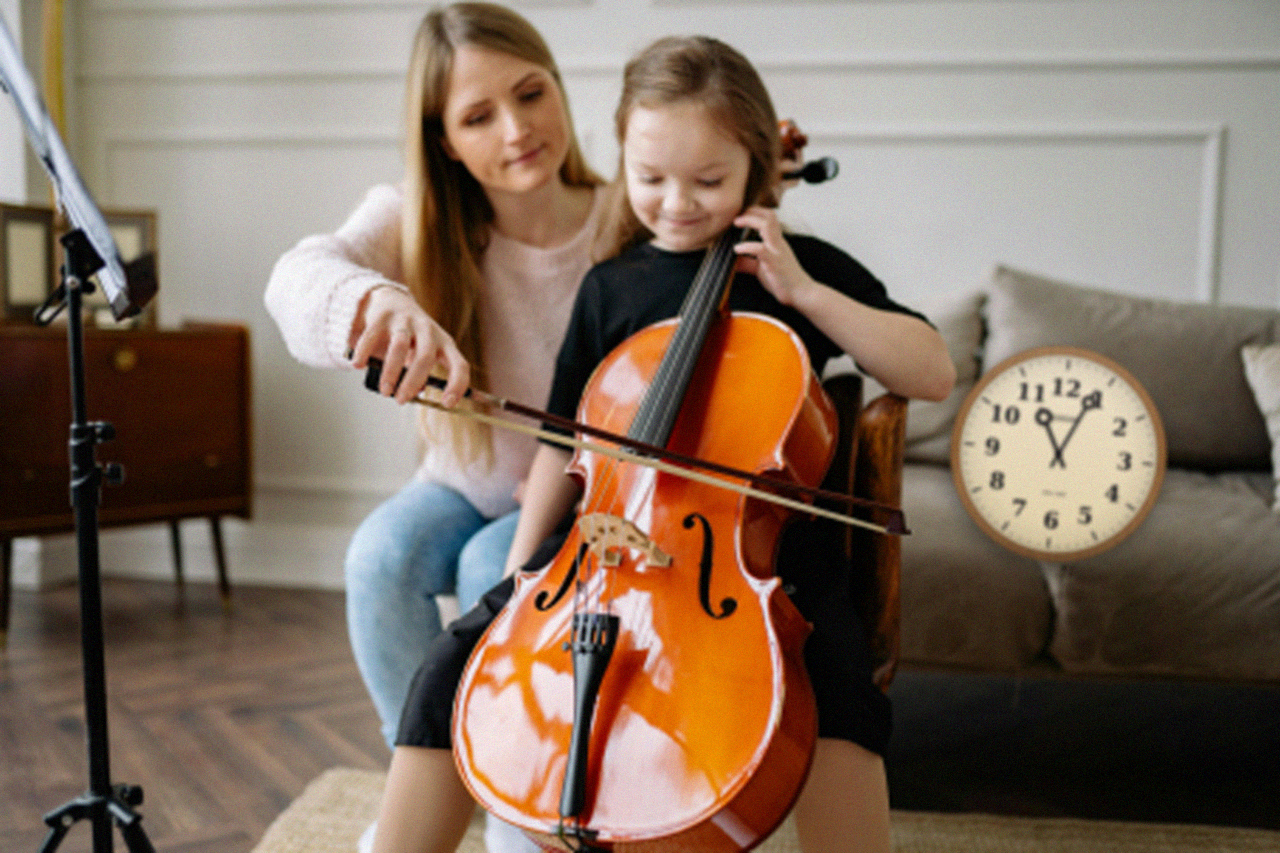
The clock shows 11h04
